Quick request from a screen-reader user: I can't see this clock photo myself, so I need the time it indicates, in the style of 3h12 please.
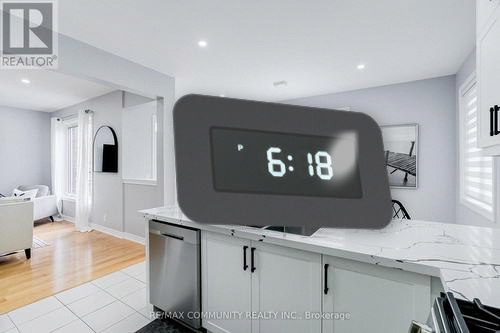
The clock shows 6h18
